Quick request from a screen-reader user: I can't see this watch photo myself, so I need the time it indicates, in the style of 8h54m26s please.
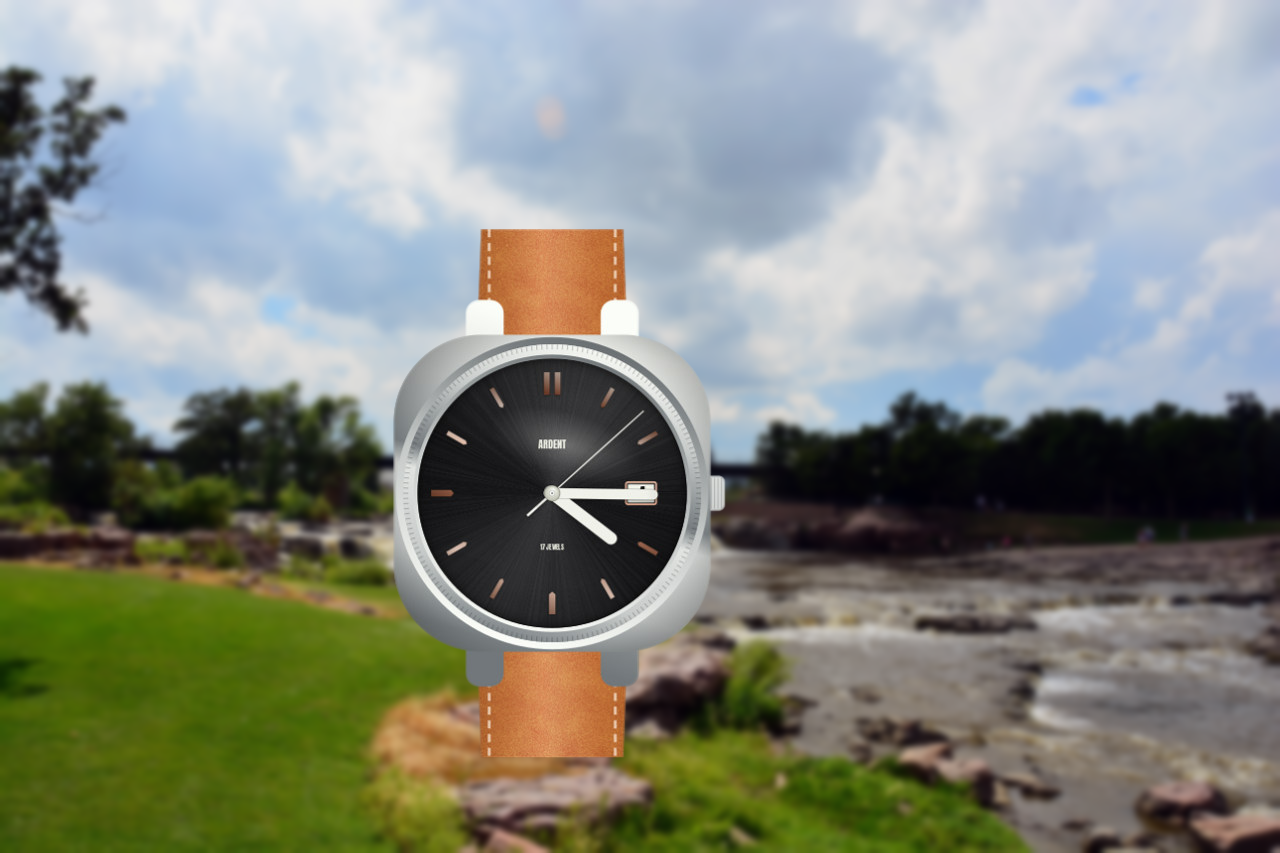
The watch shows 4h15m08s
